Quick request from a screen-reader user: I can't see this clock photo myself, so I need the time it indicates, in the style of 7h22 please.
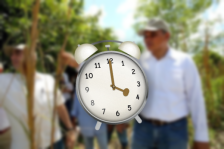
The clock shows 4h00
